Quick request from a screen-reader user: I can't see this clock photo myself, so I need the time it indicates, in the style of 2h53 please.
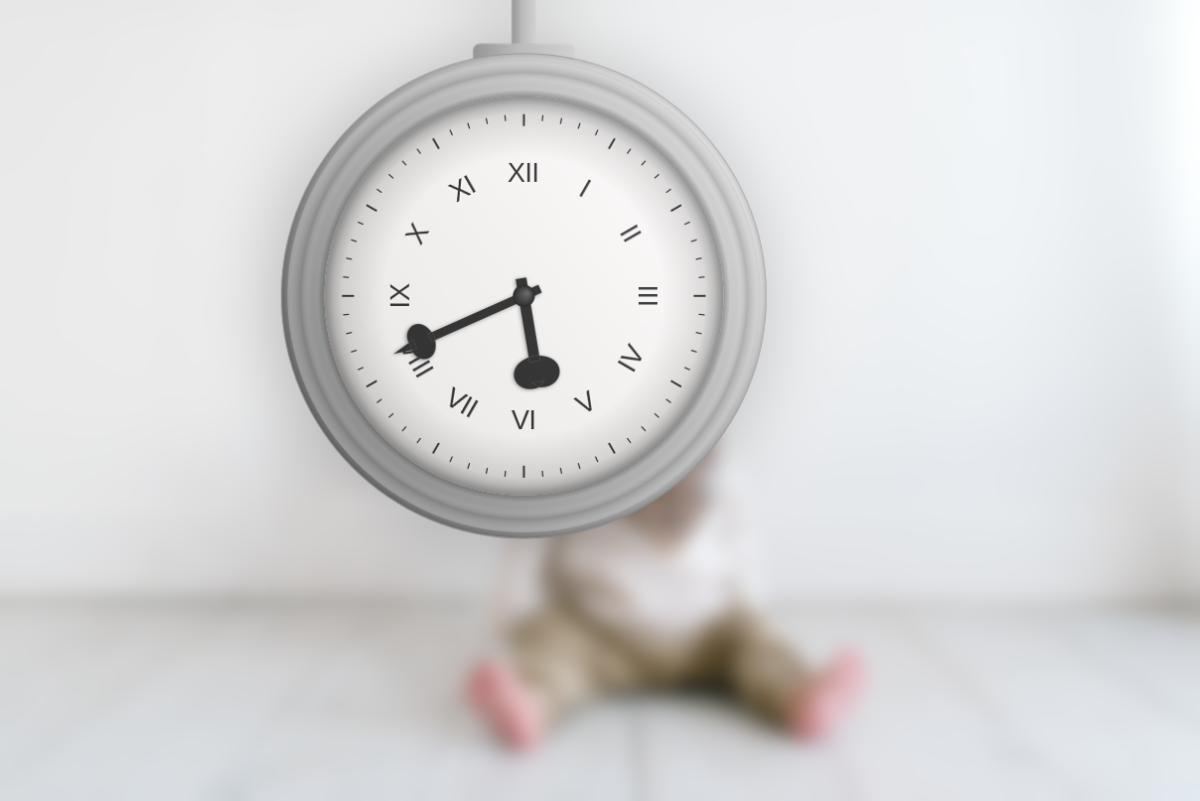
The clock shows 5h41
